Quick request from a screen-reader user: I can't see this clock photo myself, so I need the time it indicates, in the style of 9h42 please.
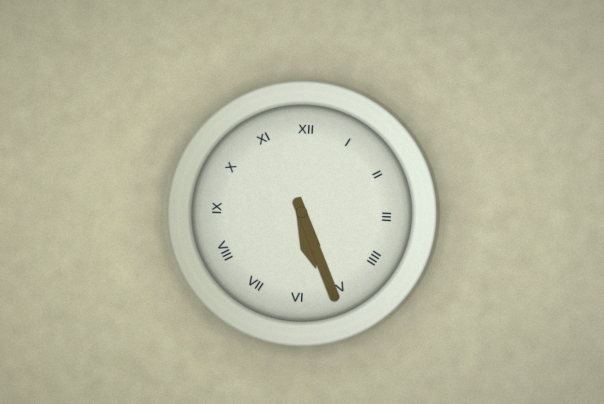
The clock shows 5h26
